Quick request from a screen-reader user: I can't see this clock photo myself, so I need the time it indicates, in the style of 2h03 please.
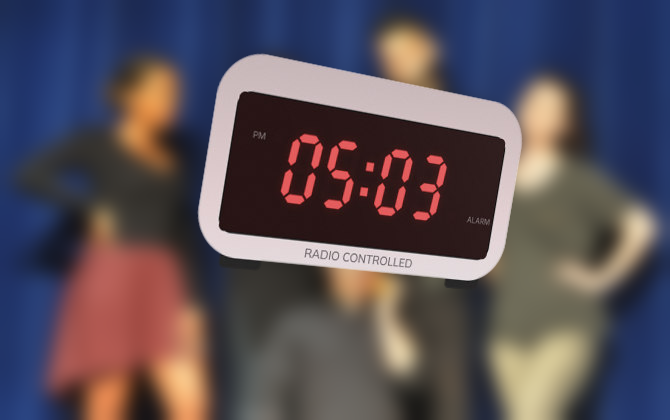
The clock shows 5h03
